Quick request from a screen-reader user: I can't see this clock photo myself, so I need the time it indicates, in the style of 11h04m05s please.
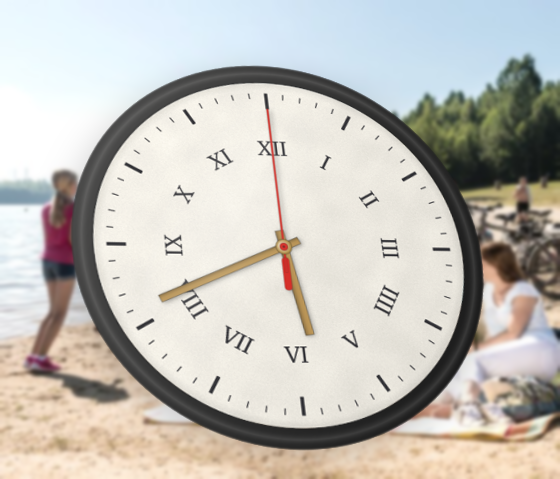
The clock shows 5h41m00s
